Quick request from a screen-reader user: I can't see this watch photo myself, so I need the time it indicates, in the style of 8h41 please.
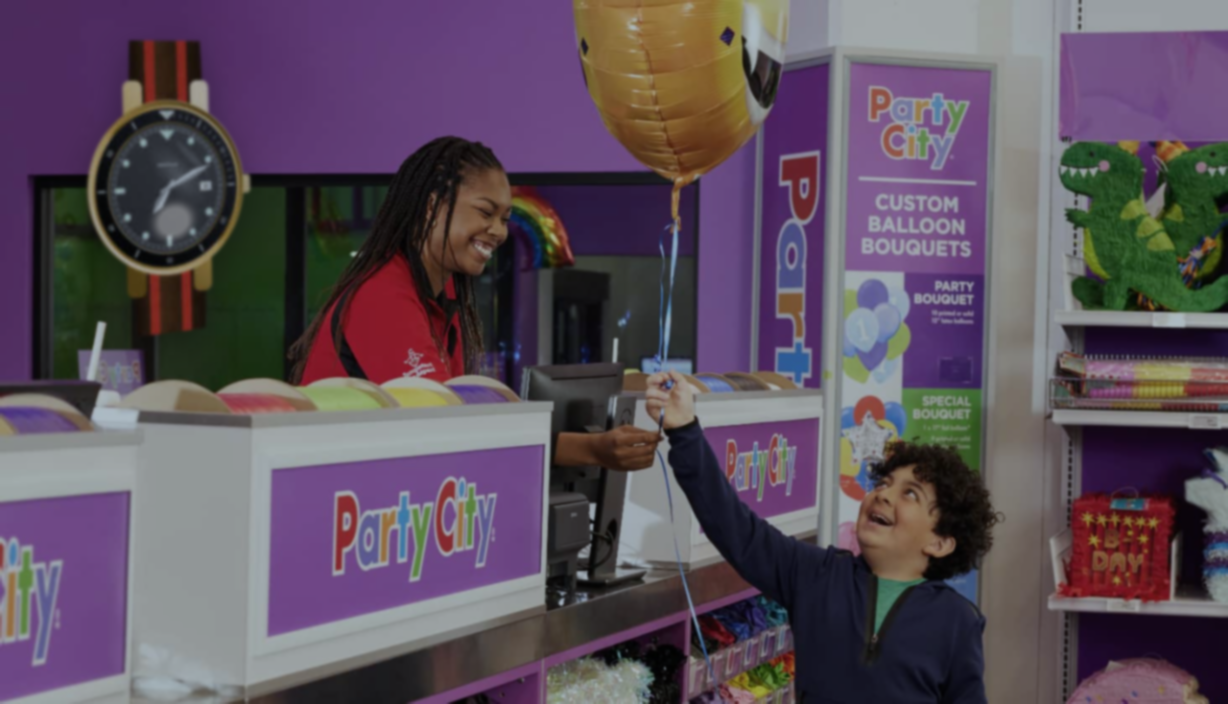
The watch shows 7h11
